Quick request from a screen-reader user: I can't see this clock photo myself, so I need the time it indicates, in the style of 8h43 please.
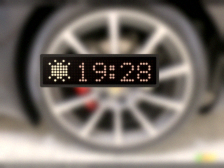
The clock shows 19h28
